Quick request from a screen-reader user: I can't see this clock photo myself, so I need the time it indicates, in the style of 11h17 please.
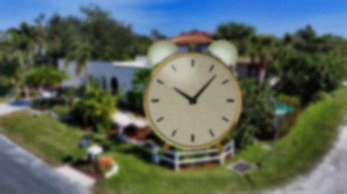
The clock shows 10h07
